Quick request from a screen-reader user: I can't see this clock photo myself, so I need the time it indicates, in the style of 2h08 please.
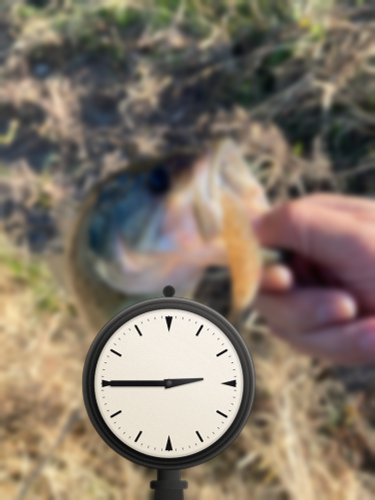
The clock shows 2h45
